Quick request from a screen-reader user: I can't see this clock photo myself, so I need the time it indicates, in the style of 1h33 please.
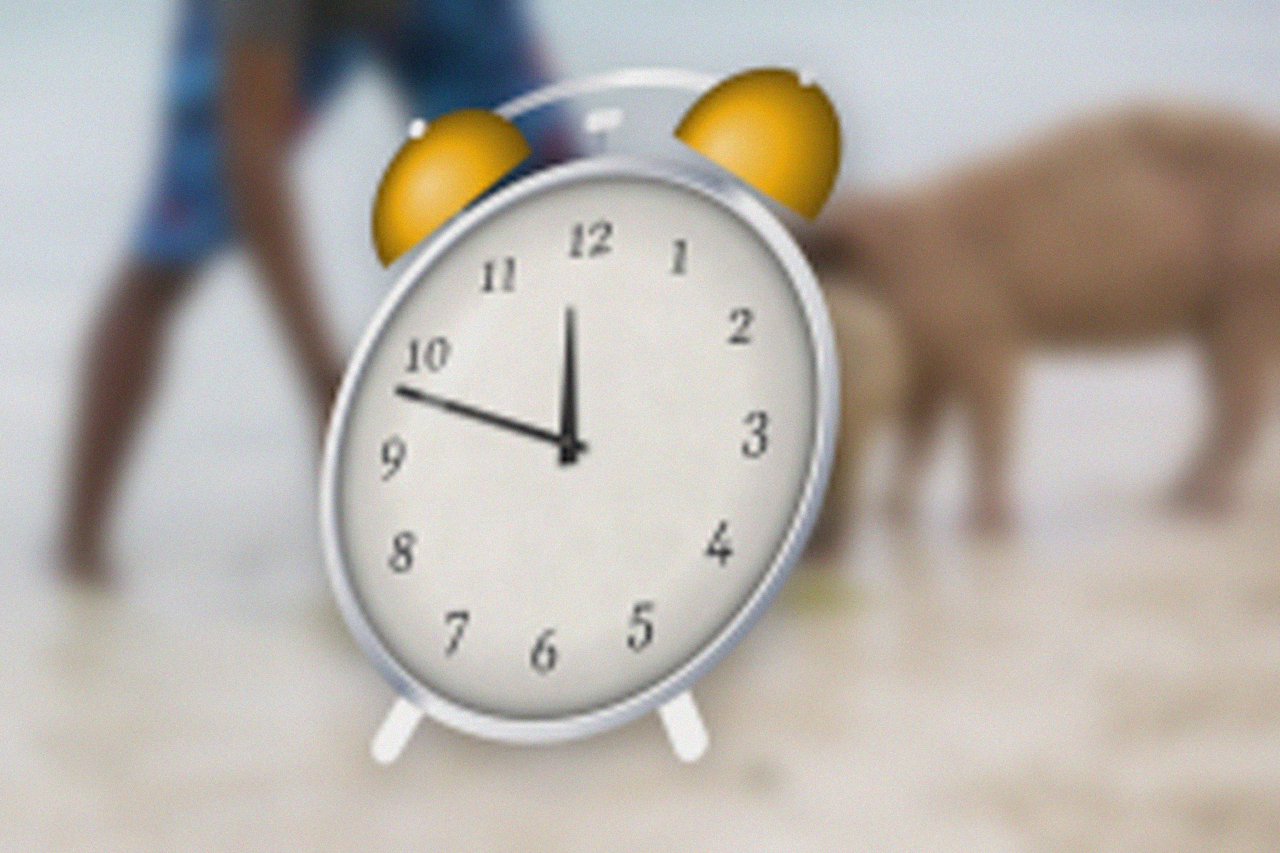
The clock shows 11h48
